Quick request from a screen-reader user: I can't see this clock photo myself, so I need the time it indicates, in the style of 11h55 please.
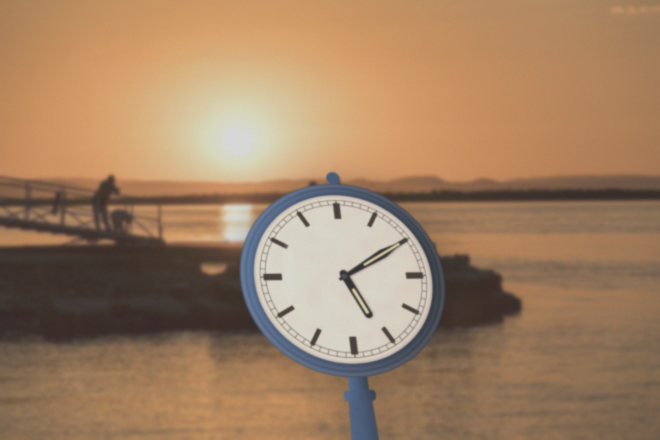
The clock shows 5h10
